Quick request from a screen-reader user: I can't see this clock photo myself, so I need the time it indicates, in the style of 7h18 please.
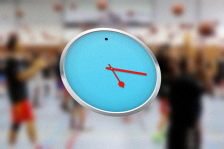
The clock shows 5h17
